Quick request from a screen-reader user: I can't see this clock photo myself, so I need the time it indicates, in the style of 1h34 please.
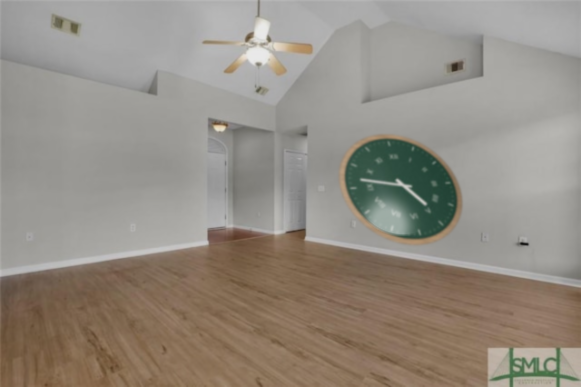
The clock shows 4h47
